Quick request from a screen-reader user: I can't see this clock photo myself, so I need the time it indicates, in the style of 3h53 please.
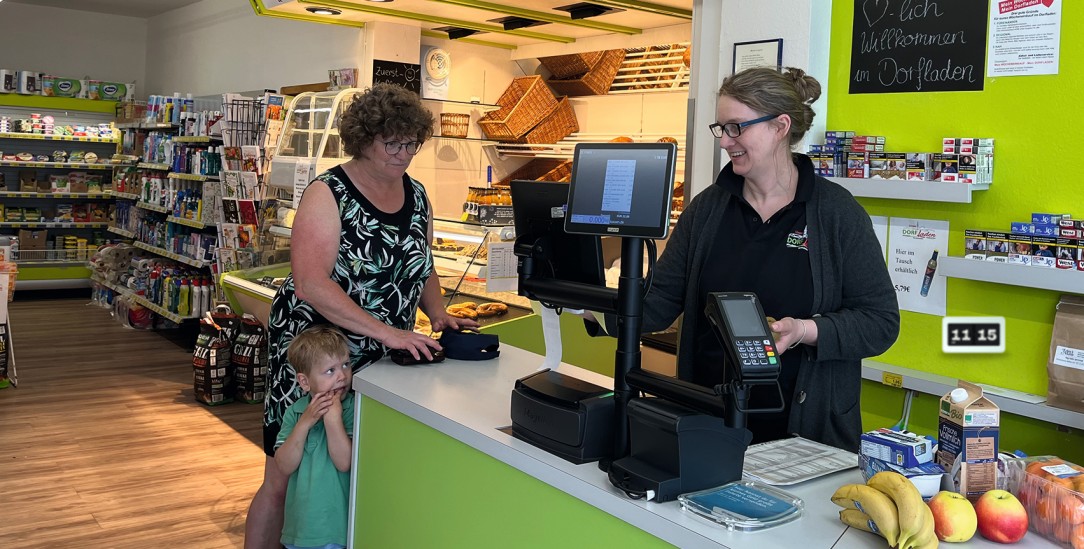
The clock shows 11h15
